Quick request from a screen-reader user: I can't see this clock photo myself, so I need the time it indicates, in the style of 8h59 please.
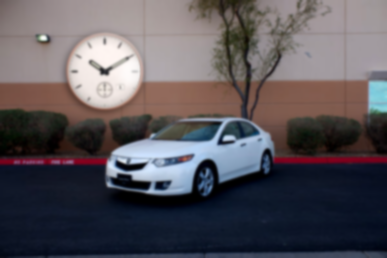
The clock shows 10h10
